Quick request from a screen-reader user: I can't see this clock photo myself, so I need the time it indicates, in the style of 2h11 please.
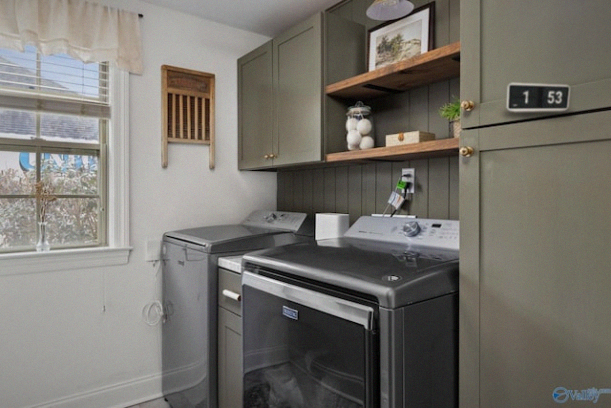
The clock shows 1h53
